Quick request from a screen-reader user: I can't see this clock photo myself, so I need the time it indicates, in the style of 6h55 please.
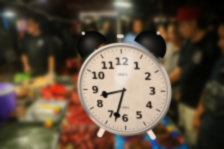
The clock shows 8h33
